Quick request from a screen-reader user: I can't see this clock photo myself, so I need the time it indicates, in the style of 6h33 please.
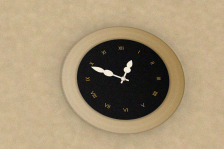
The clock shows 12h49
